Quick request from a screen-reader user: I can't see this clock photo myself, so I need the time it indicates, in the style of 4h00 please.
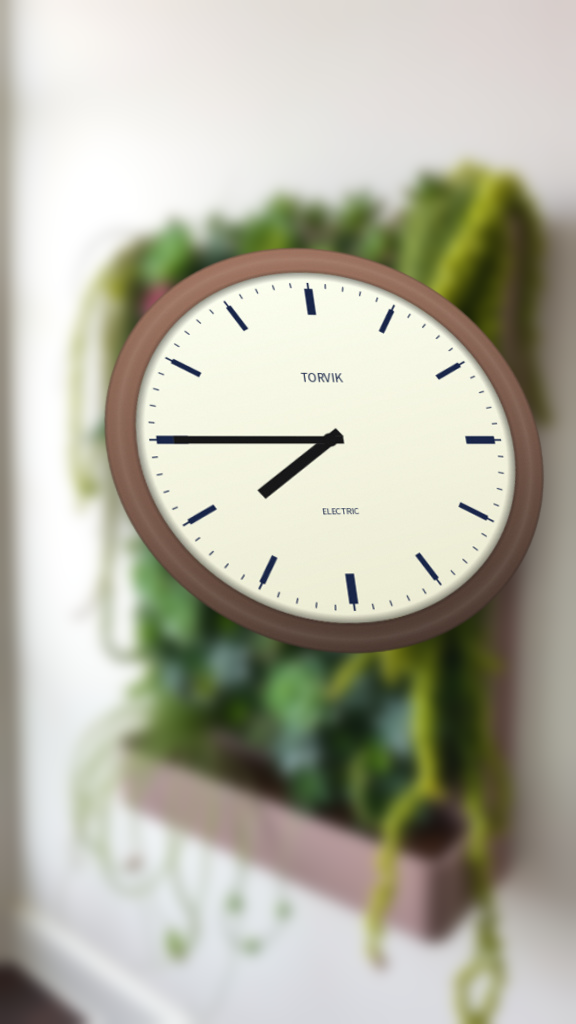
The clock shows 7h45
